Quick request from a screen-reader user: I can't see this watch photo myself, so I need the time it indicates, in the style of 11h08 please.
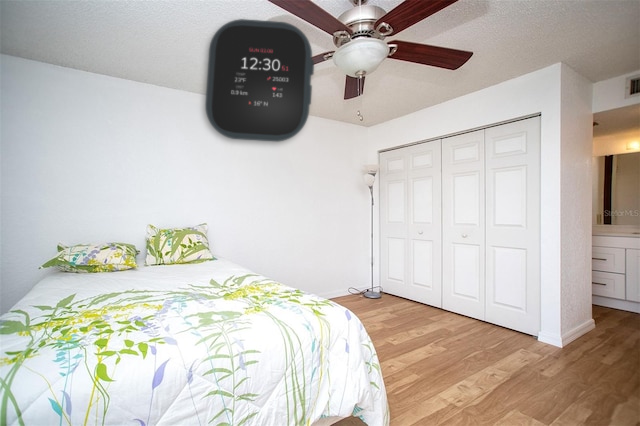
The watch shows 12h30
